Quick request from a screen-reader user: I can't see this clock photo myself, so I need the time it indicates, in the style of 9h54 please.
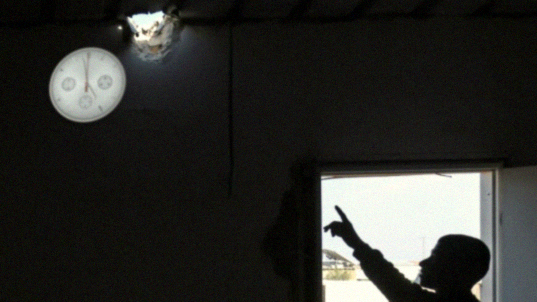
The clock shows 4h58
